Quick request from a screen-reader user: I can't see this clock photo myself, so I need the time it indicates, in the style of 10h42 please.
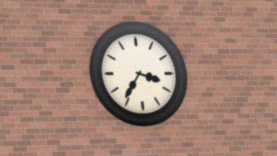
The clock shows 3h36
